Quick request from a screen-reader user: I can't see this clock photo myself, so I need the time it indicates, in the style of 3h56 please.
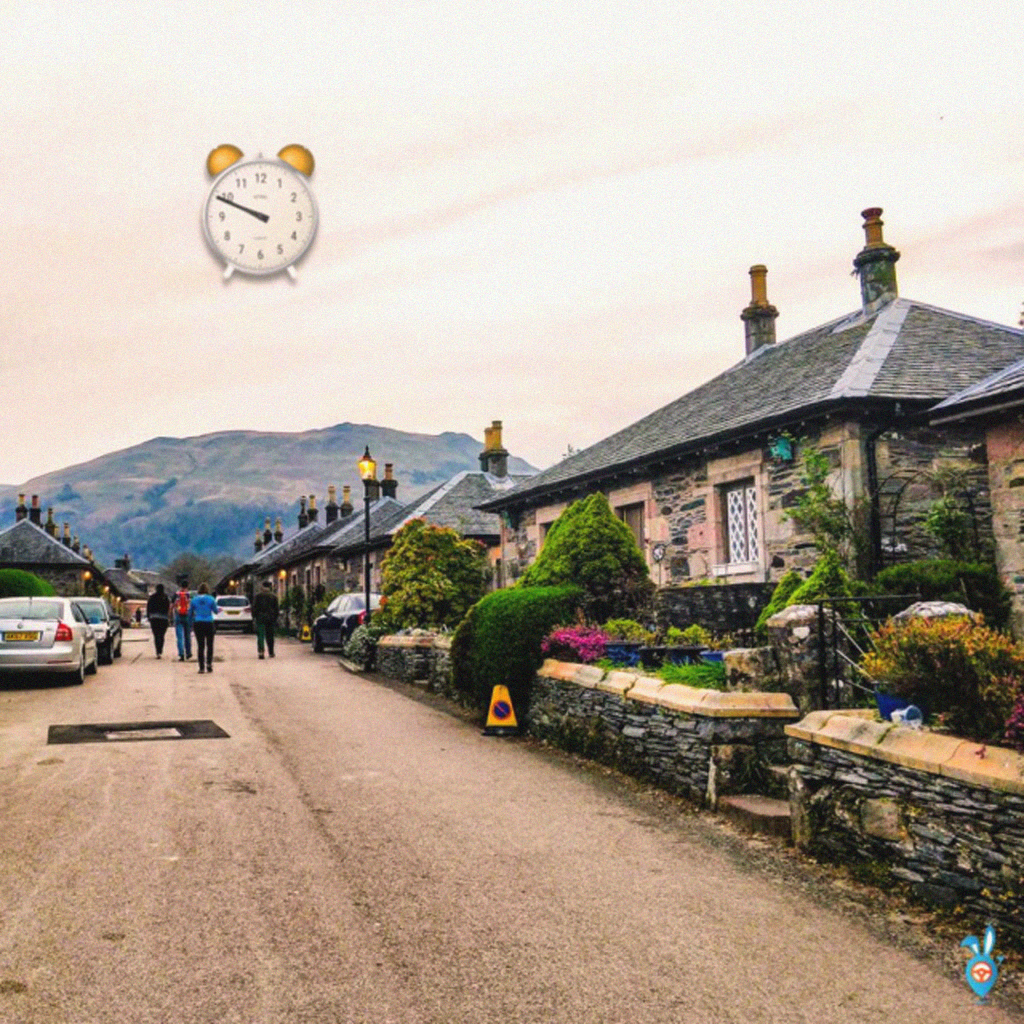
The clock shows 9h49
